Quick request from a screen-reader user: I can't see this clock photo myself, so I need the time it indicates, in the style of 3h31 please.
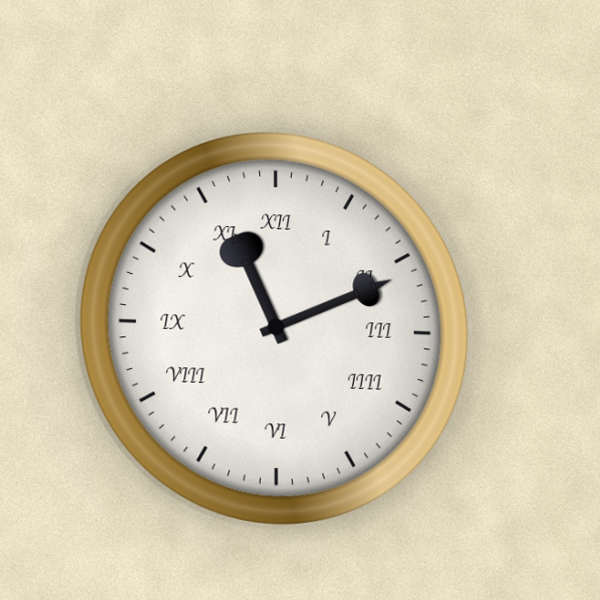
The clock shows 11h11
